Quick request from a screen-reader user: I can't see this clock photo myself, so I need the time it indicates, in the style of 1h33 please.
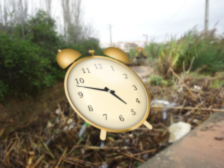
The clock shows 4h48
